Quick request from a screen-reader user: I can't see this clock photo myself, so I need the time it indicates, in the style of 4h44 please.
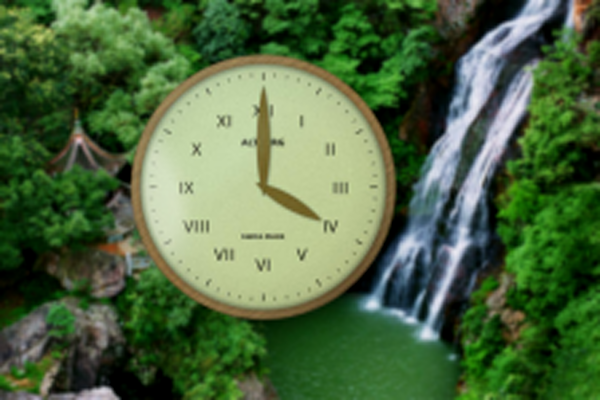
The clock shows 4h00
